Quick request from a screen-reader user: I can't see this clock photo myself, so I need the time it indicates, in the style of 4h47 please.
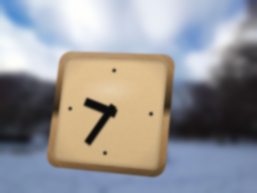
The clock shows 9h35
